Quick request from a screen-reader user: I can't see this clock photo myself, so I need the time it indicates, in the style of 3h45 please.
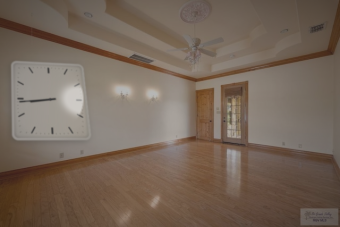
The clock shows 8h44
